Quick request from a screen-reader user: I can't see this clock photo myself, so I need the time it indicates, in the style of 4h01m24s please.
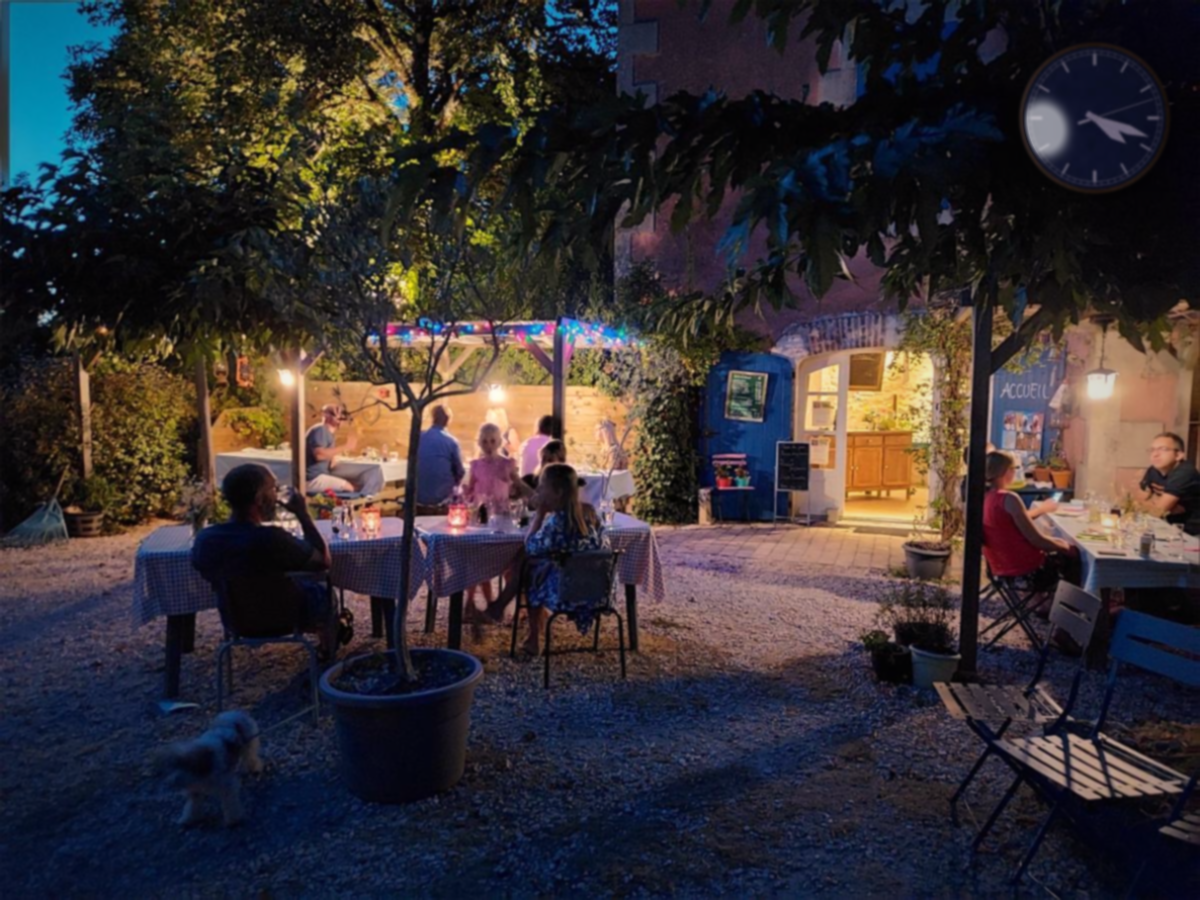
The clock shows 4h18m12s
